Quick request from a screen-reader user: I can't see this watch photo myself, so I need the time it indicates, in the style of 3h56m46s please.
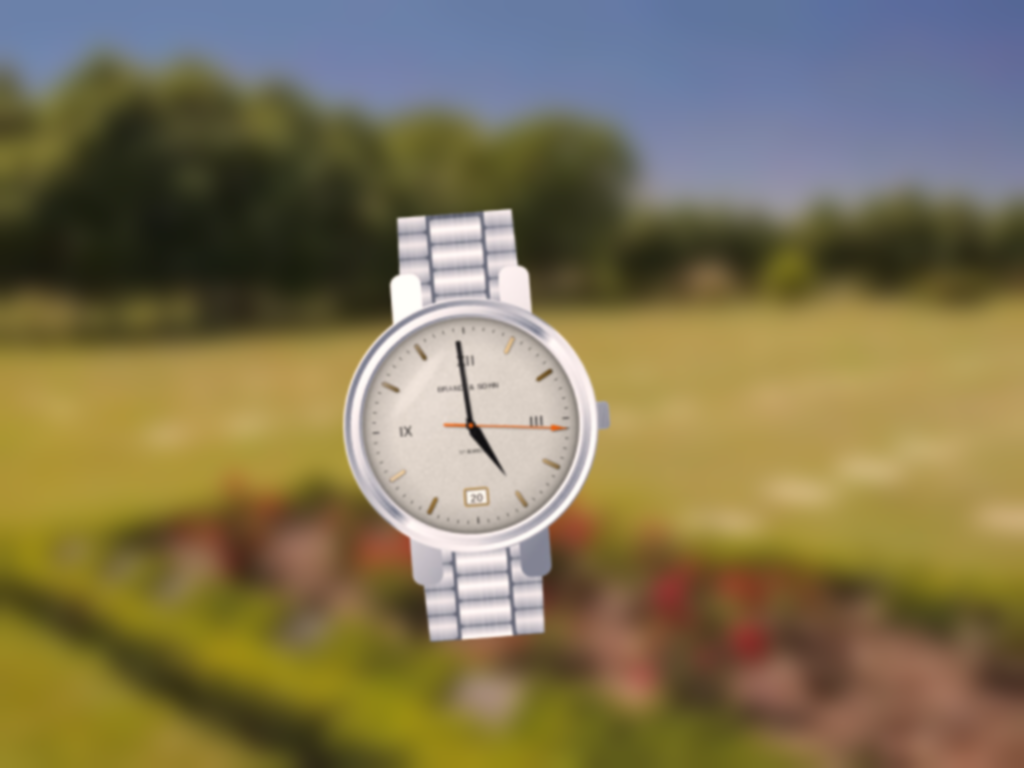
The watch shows 4h59m16s
